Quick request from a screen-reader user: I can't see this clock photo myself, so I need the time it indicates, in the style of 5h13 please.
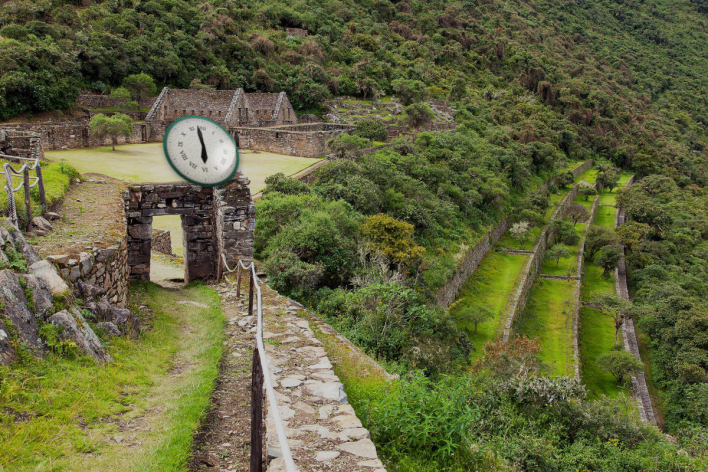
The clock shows 5h58
